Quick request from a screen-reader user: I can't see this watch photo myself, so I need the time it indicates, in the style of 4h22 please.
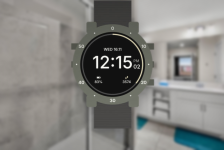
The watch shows 12h15
